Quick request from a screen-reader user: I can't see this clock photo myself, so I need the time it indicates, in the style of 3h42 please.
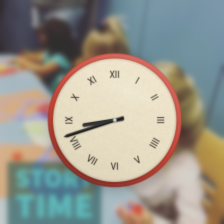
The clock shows 8h42
